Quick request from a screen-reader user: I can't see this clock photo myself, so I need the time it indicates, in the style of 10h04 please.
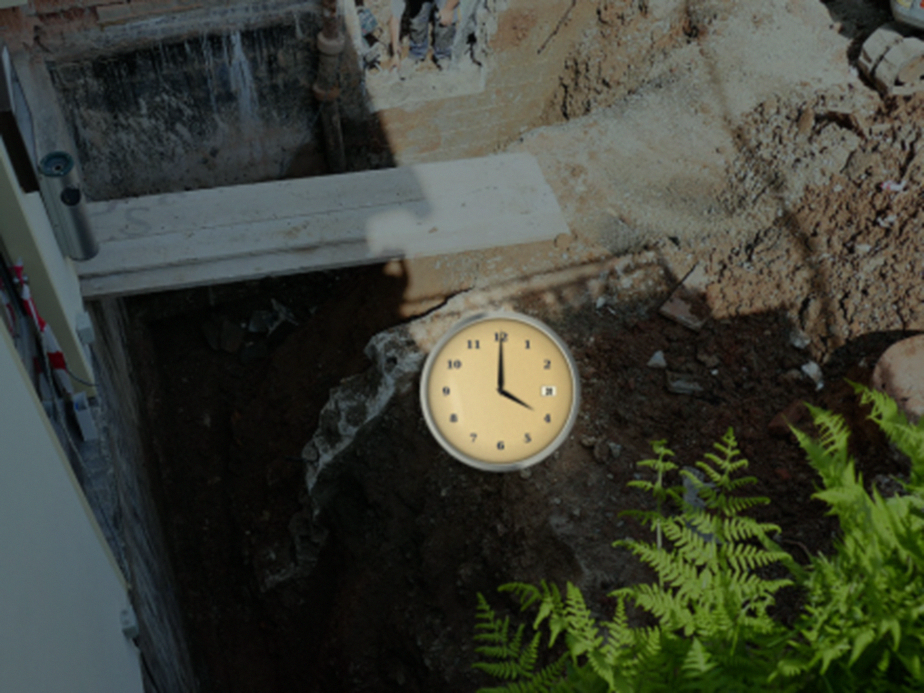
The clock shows 4h00
